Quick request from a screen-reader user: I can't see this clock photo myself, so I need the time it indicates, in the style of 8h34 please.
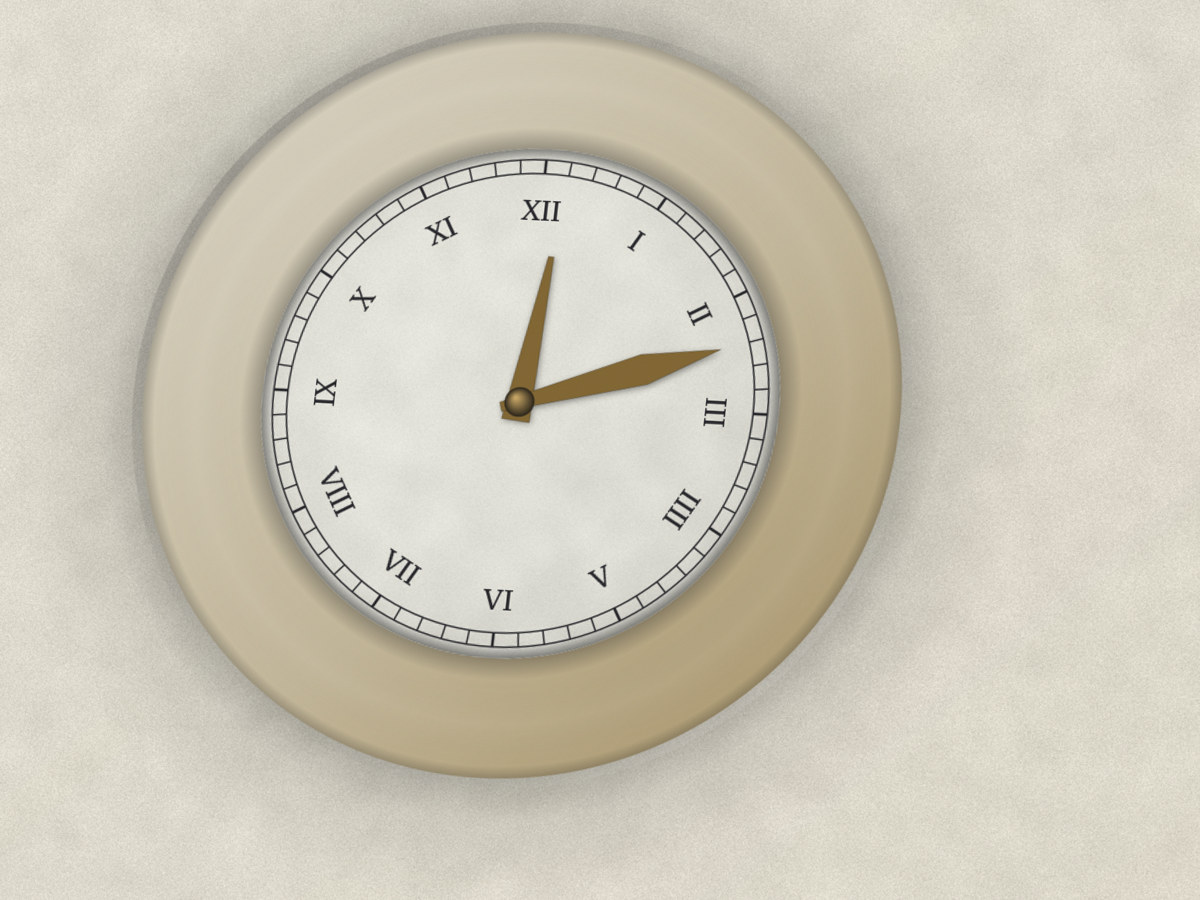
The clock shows 12h12
